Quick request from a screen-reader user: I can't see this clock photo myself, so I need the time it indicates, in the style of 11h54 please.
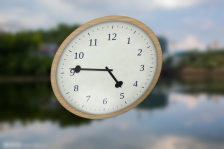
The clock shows 4h46
